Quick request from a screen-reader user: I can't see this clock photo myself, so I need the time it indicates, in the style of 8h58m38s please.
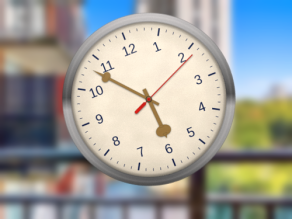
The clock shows 5h53m11s
